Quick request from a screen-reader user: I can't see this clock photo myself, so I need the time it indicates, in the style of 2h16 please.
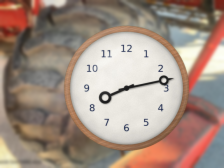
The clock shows 8h13
